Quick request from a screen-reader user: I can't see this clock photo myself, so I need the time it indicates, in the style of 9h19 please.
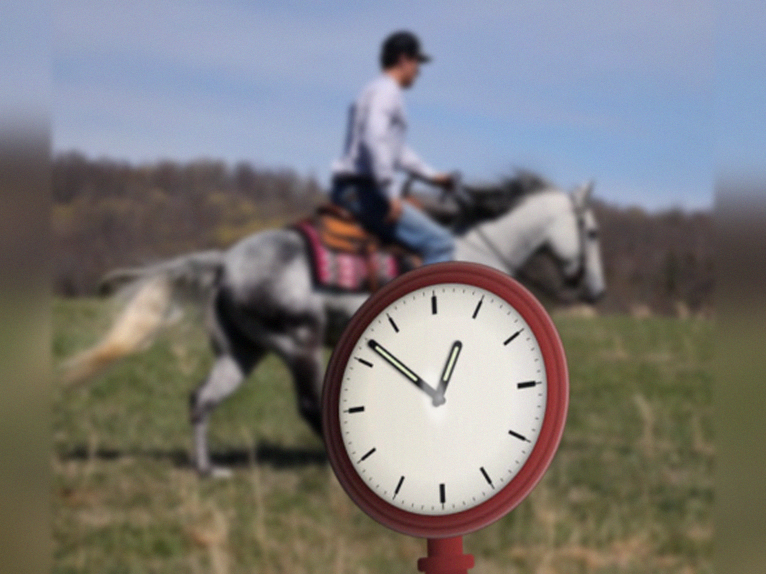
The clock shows 12h52
